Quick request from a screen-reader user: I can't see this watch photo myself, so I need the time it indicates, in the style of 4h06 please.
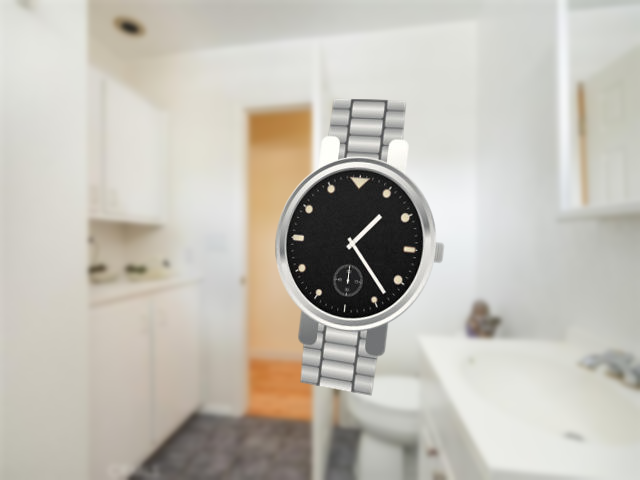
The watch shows 1h23
